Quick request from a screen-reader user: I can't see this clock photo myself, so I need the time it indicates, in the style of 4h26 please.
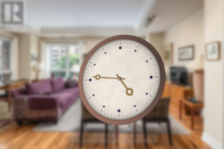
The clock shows 4h46
